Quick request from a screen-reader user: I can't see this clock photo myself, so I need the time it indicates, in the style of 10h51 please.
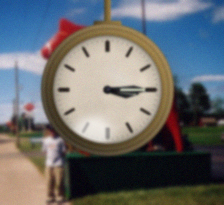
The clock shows 3h15
